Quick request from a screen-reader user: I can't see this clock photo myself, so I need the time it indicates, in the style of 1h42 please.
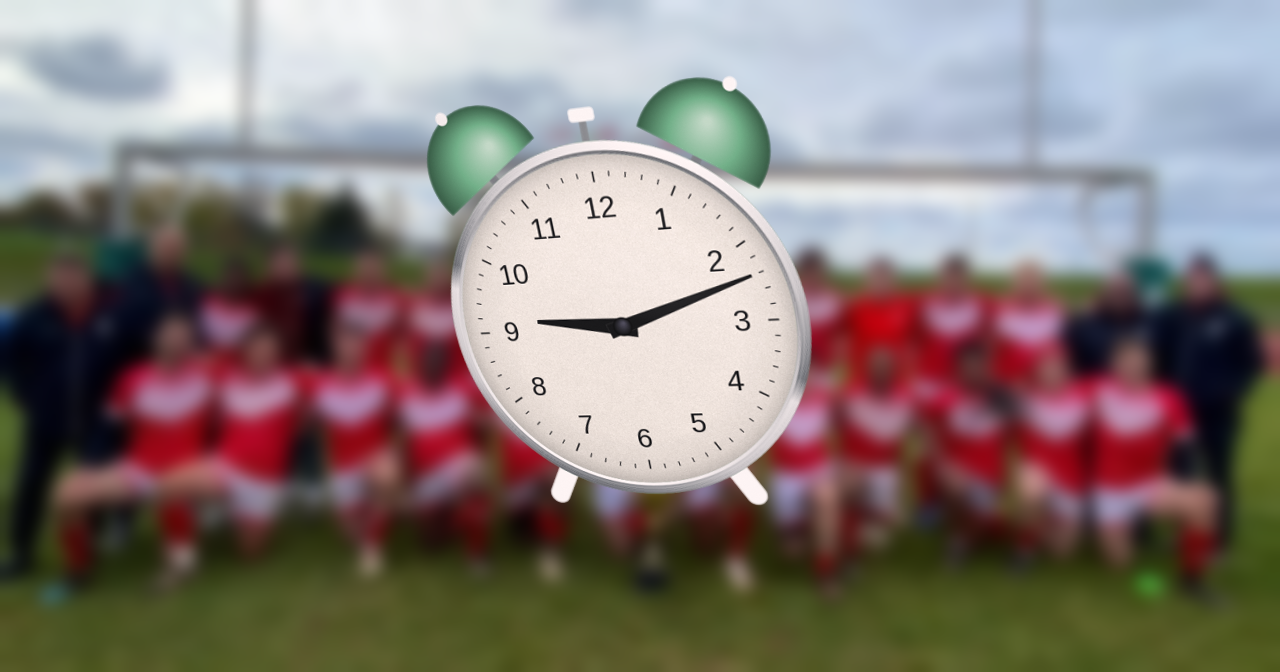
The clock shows 9h12
